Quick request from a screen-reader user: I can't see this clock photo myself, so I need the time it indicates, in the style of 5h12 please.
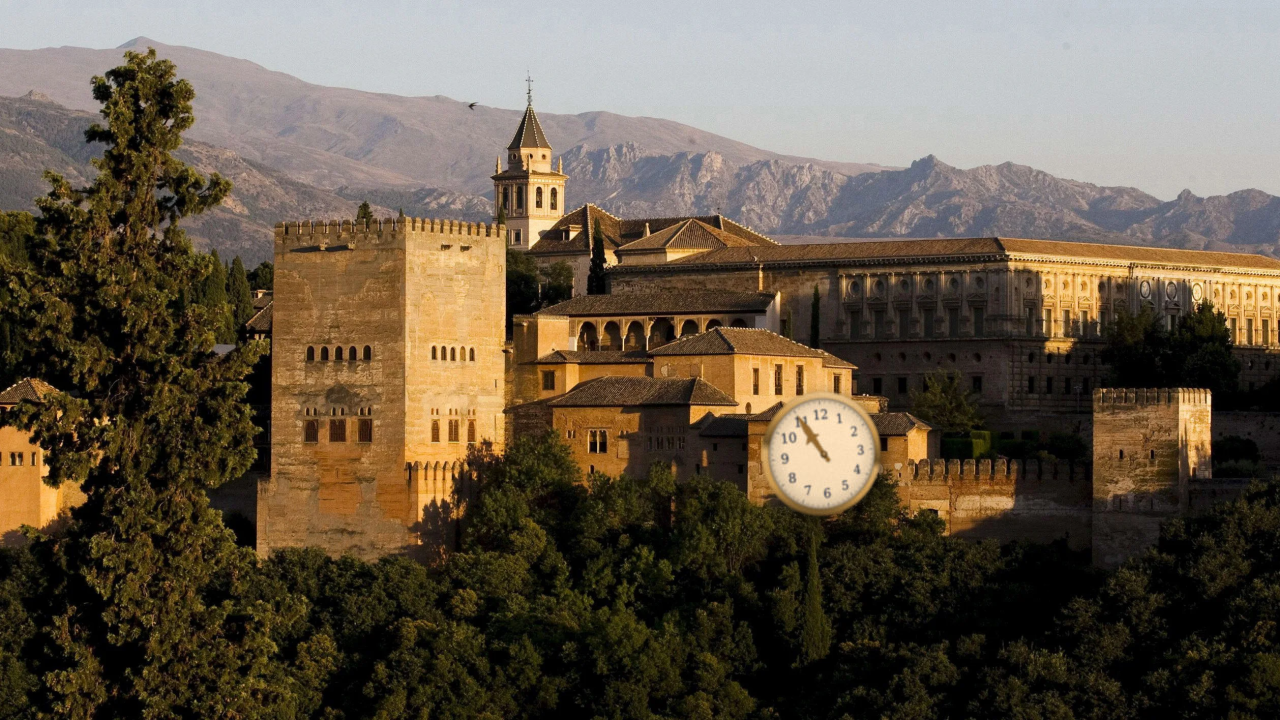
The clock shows 10h55
